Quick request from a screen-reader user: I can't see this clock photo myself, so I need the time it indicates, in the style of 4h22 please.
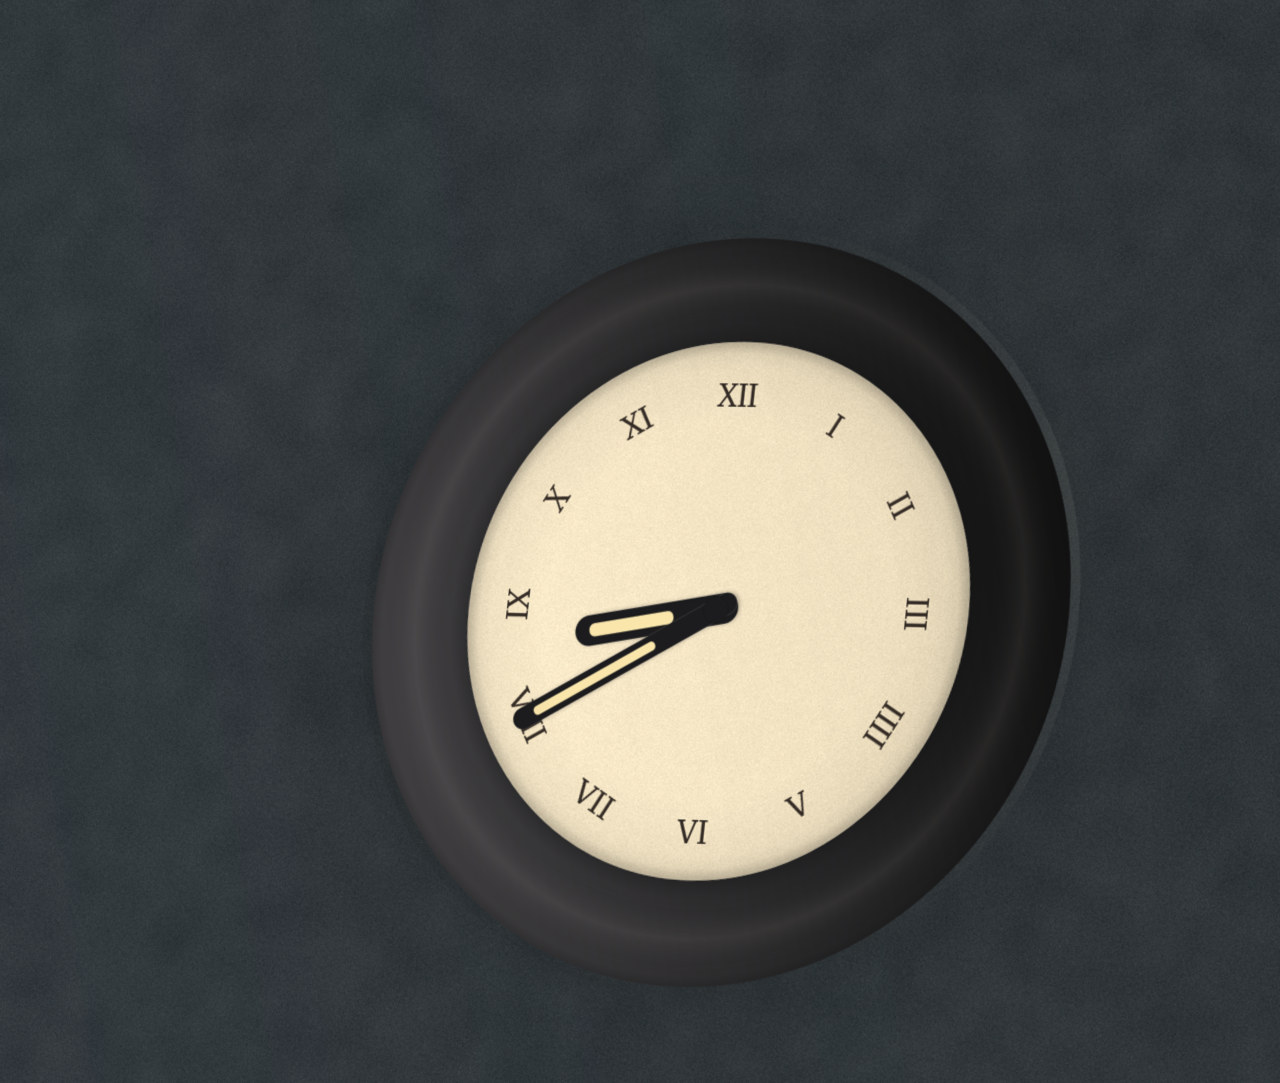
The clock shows 8h40
